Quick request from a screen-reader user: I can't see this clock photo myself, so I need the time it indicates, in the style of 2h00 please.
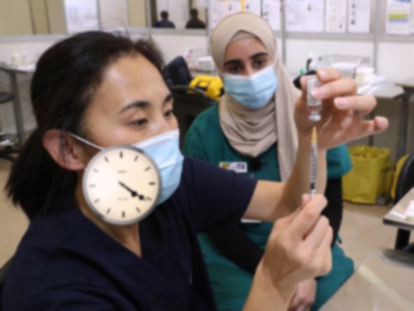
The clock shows 4h21
